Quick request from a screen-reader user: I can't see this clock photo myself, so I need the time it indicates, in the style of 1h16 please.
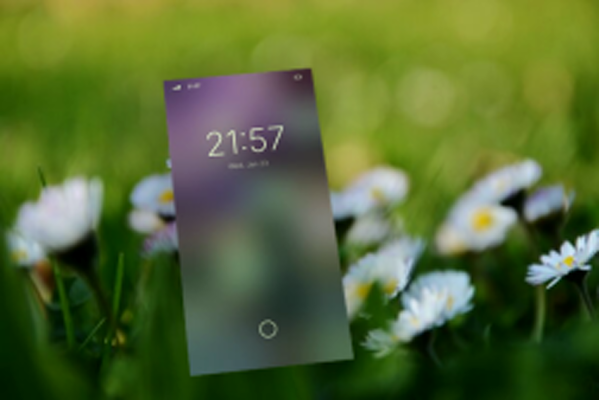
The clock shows 21h57
